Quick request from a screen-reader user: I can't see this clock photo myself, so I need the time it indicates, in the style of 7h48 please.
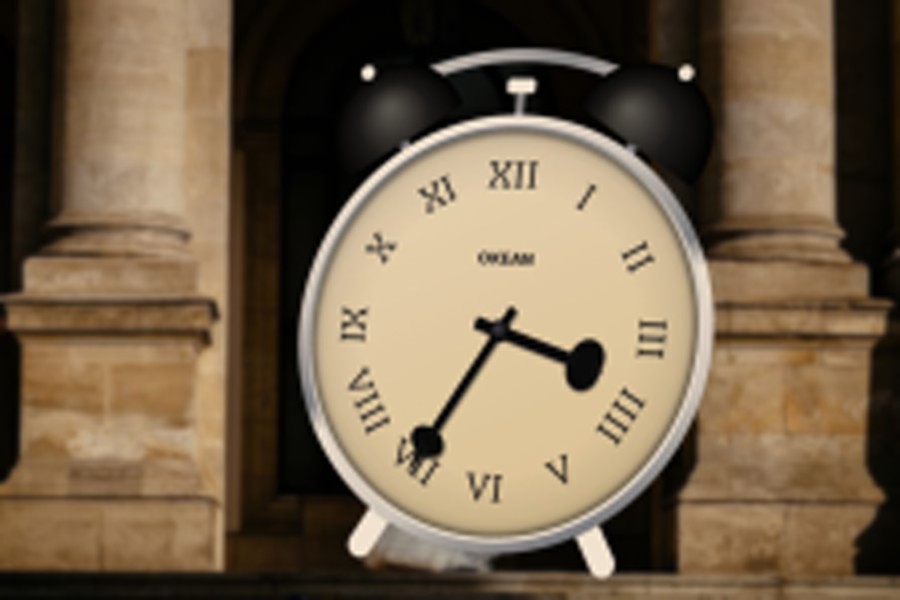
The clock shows 3h35
